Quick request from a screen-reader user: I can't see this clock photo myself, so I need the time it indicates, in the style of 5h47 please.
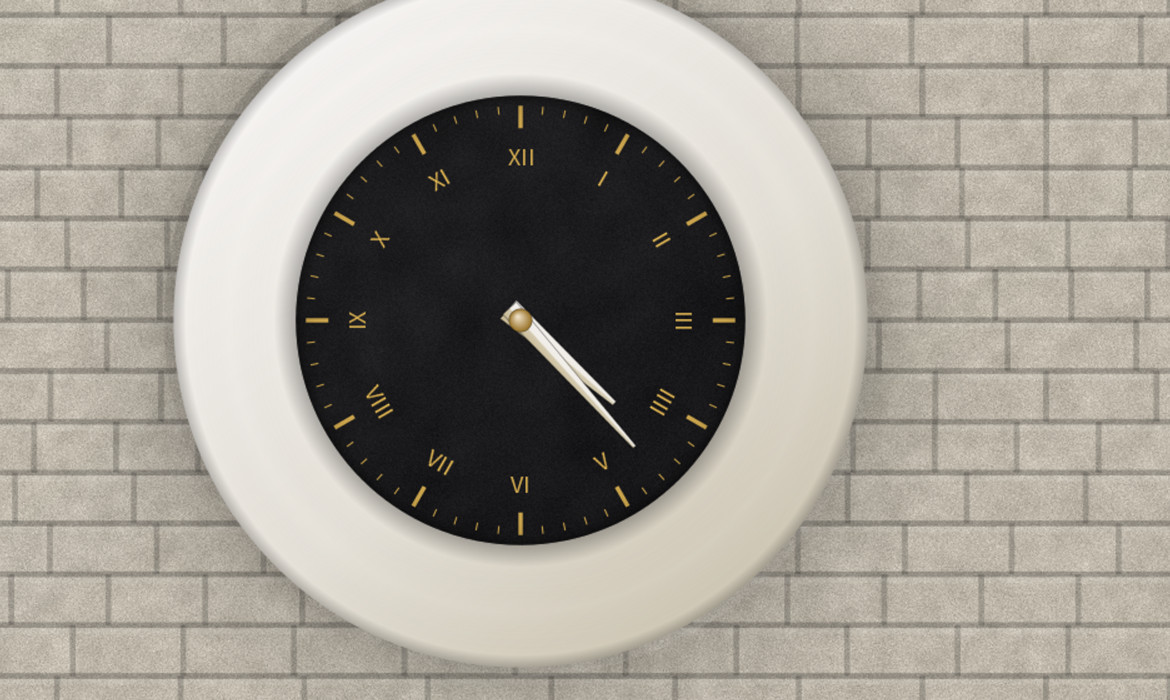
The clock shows 4h23
